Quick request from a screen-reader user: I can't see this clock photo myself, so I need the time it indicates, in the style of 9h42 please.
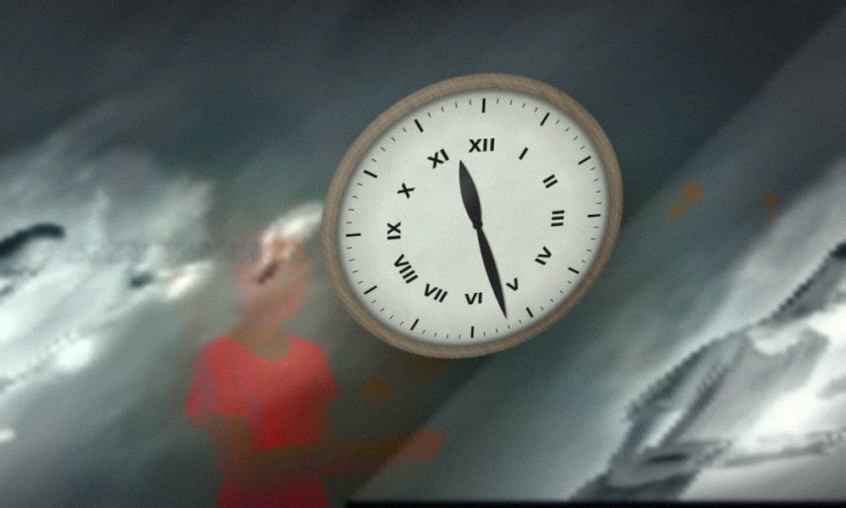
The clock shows 11h27
